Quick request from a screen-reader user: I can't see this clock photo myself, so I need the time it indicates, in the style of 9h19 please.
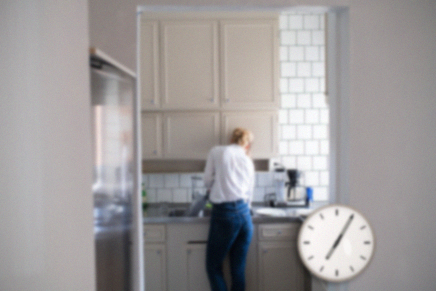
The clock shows 7h05
